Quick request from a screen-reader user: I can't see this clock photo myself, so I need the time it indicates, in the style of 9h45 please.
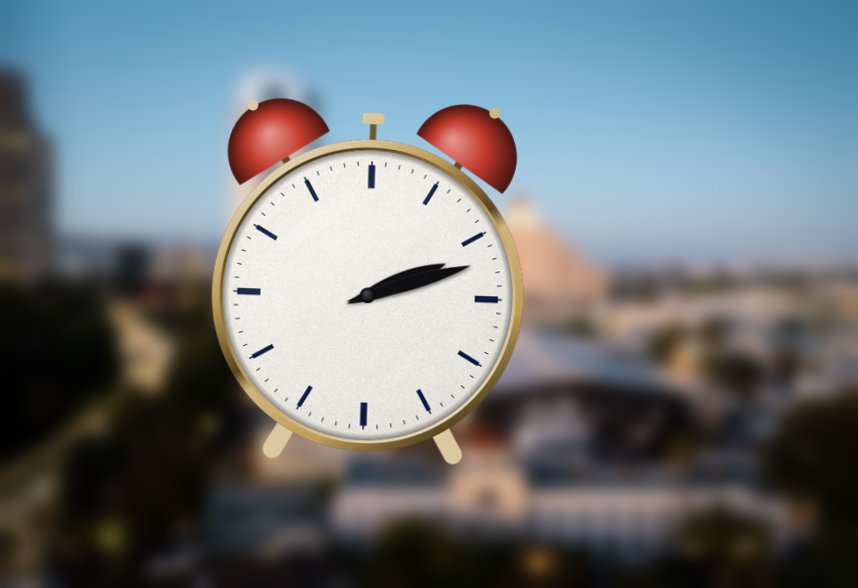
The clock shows 2h12
